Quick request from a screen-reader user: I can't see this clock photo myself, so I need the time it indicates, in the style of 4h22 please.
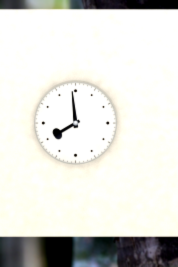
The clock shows 7h59
